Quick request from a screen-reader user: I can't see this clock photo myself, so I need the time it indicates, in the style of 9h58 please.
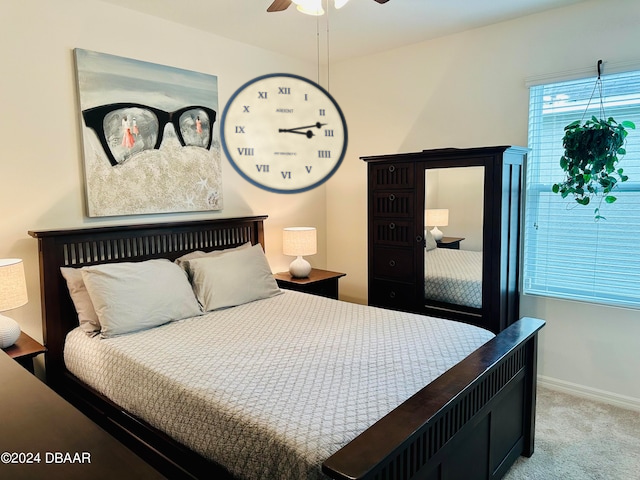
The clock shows 3h13
